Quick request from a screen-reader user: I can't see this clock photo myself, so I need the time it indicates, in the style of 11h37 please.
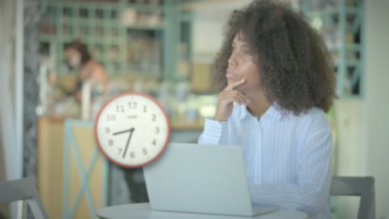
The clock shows 8h33
